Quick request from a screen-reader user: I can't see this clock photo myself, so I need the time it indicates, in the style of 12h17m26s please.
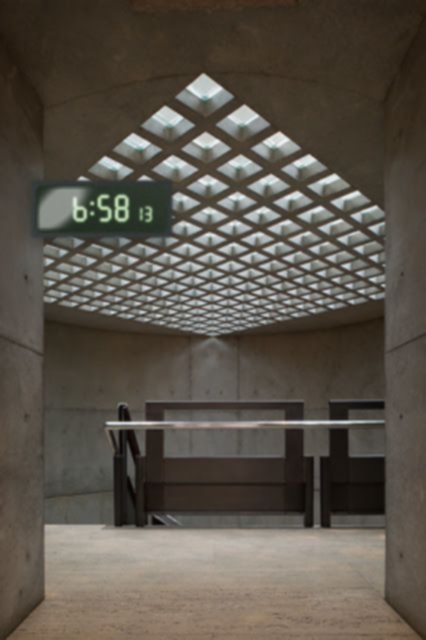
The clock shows 6h58m13s
